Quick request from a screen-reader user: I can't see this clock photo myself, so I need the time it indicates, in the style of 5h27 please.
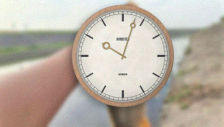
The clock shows 10h03
